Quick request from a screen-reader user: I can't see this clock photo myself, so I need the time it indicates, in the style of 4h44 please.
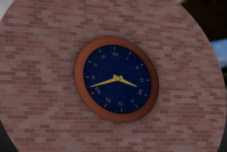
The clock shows 3h42
